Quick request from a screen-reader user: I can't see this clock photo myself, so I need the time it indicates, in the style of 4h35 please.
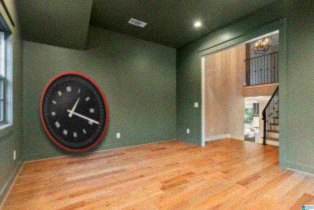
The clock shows 1h19
